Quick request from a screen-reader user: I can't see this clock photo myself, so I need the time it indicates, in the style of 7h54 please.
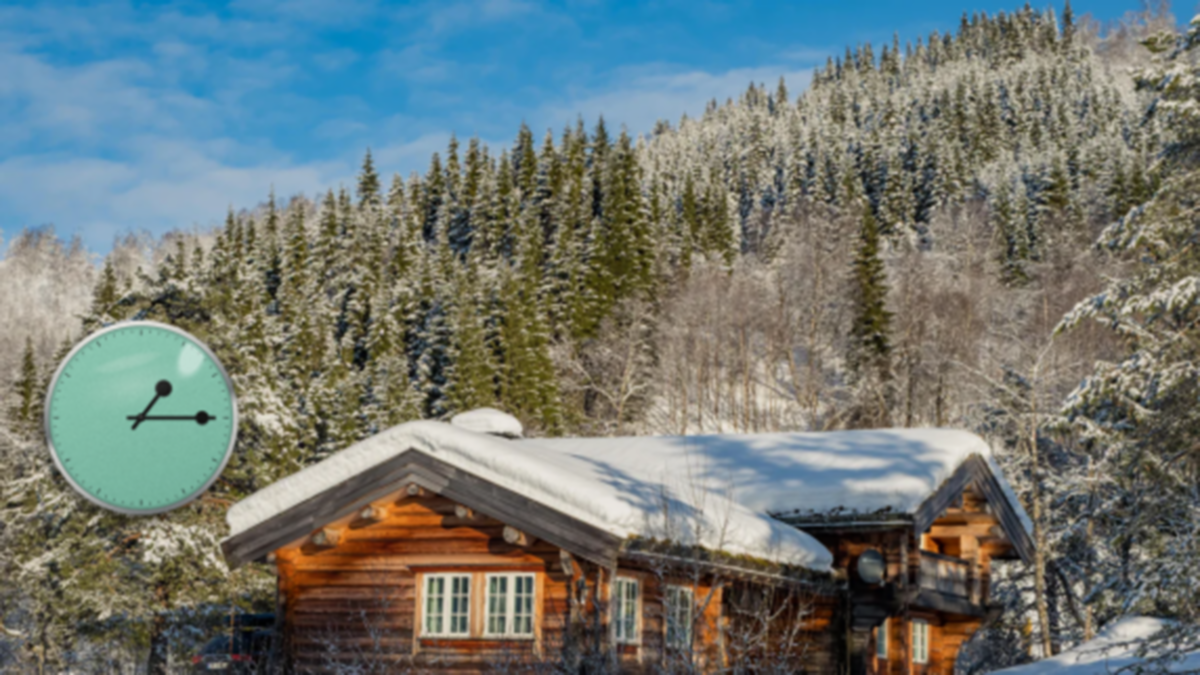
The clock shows 1h15
